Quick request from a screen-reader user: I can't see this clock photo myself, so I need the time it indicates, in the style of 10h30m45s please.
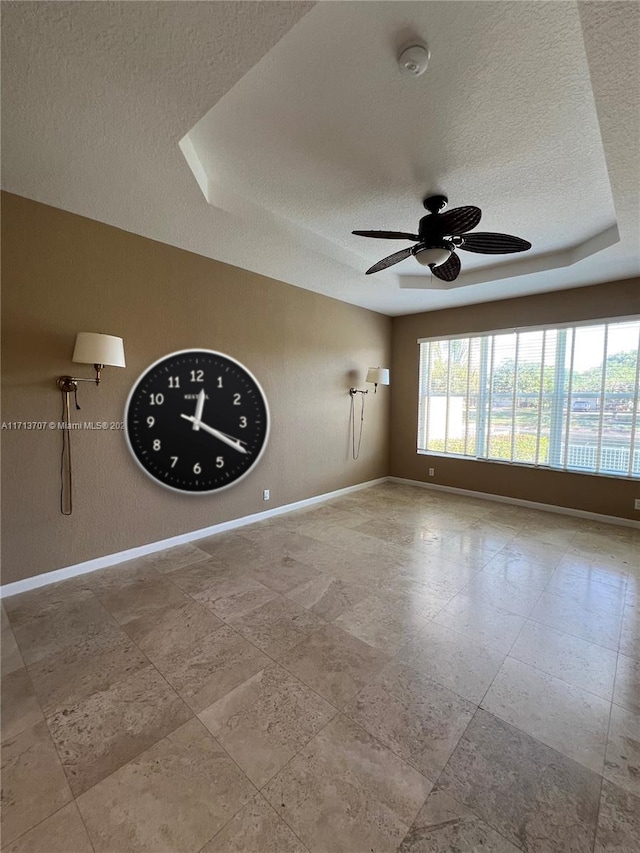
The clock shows 12h20m19s
